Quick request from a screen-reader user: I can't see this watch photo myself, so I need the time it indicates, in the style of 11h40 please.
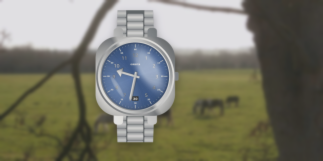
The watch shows 9h32
